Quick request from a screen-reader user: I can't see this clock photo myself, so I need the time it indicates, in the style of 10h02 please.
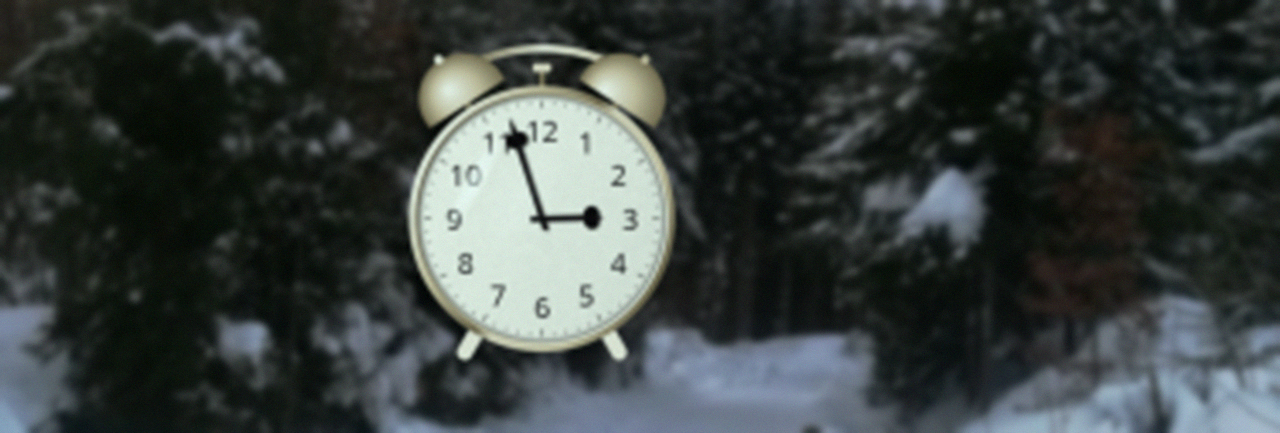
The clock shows 2h57
